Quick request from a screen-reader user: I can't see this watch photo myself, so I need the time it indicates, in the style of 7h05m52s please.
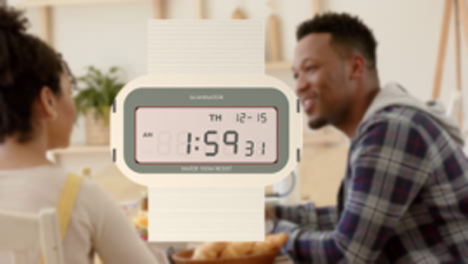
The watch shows 1h59m31s
